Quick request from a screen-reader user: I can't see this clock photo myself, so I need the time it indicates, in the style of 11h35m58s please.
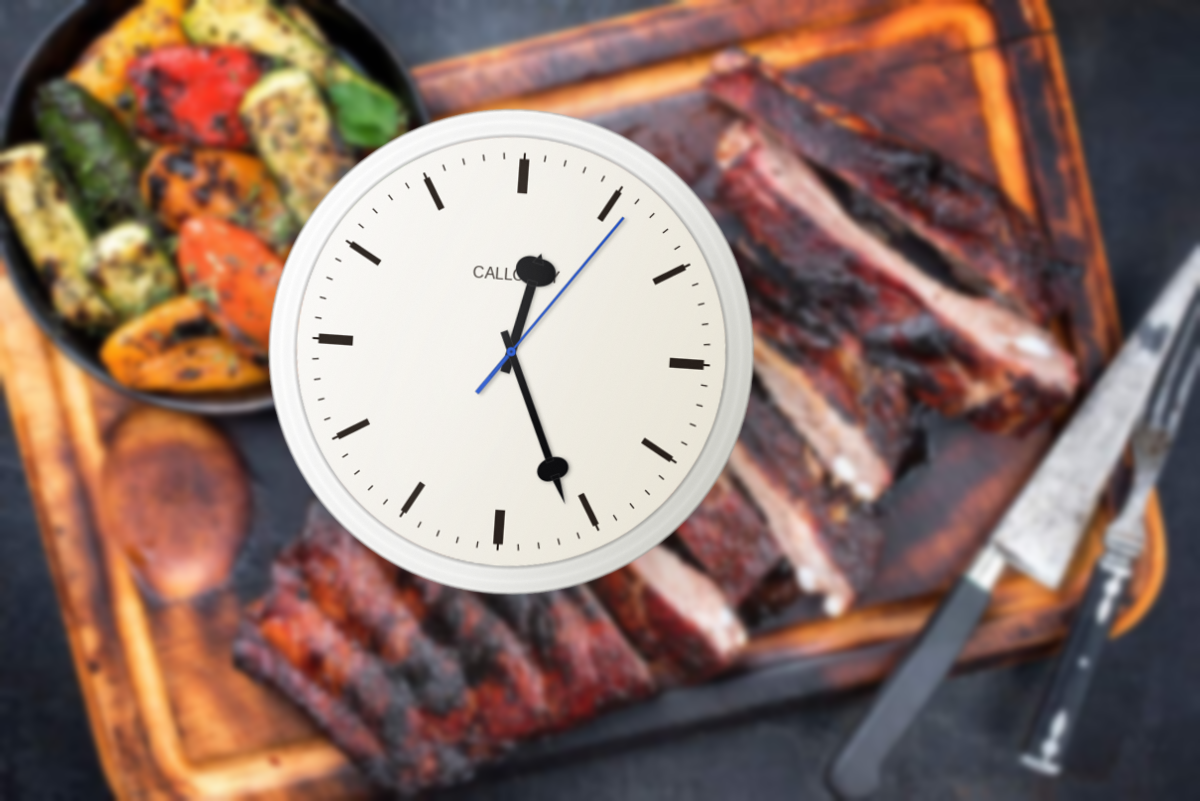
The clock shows 12h26m06s
